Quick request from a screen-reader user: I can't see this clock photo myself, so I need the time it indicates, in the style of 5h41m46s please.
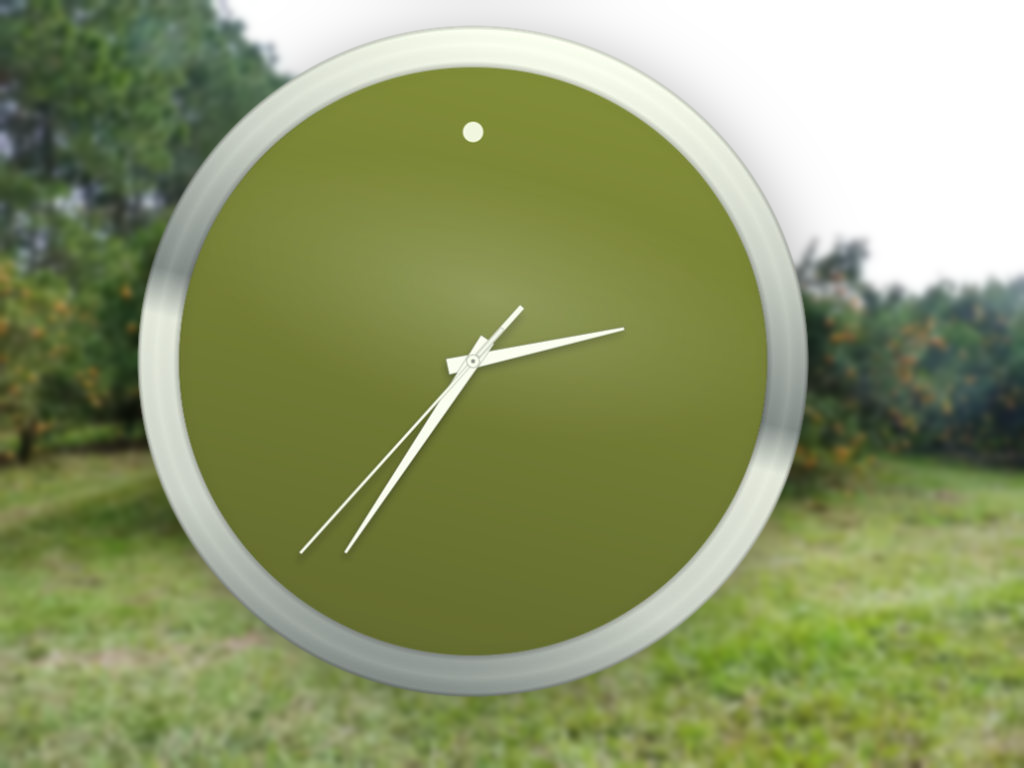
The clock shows 2h35m37s
